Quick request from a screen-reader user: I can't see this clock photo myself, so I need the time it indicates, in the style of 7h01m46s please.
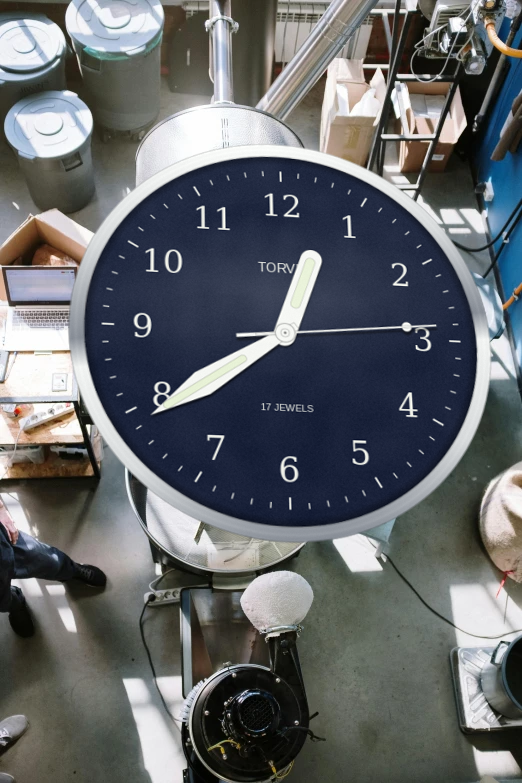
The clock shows 12h39m14s
